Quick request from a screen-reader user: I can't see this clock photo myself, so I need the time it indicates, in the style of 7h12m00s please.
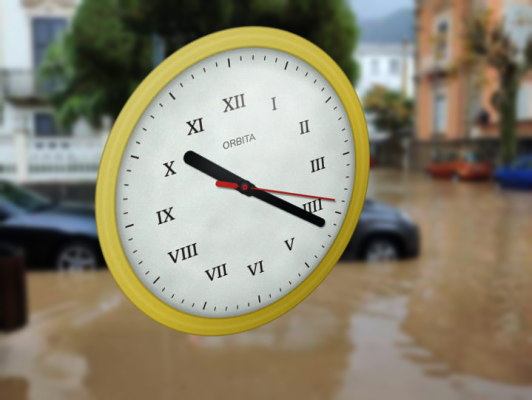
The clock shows 10h21m19s
